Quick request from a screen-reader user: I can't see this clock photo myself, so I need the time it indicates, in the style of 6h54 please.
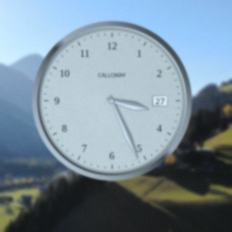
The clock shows 3h26
